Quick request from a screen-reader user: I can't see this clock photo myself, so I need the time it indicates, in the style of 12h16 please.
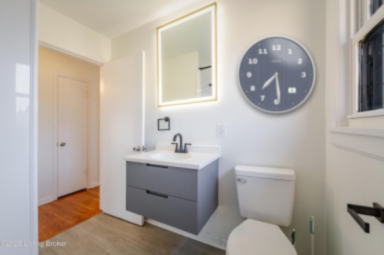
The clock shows 7h29
